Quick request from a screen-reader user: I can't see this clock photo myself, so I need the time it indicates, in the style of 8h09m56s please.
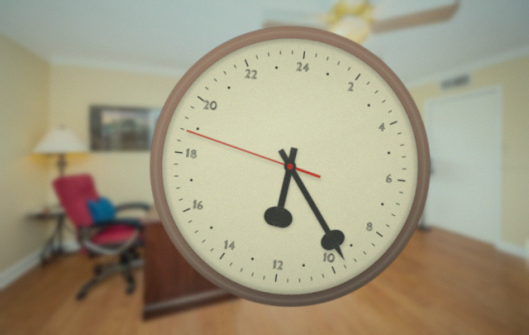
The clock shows 12h23m47s
